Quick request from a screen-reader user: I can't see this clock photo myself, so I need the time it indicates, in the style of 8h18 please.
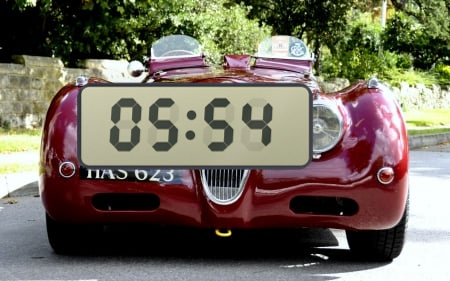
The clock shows 5h54
